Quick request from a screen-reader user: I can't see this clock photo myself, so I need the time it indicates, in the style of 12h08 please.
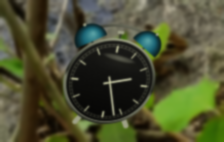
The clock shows 2h27
